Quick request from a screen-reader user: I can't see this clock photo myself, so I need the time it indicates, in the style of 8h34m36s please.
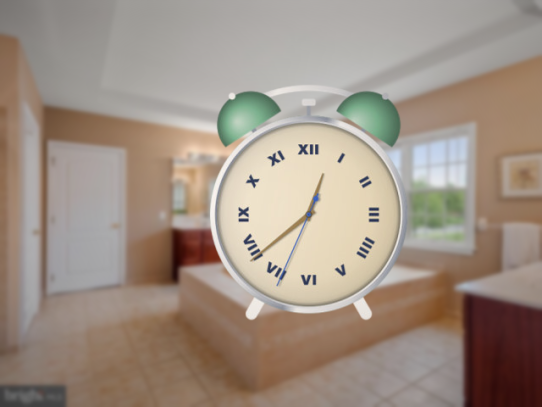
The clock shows 12h38m34s
